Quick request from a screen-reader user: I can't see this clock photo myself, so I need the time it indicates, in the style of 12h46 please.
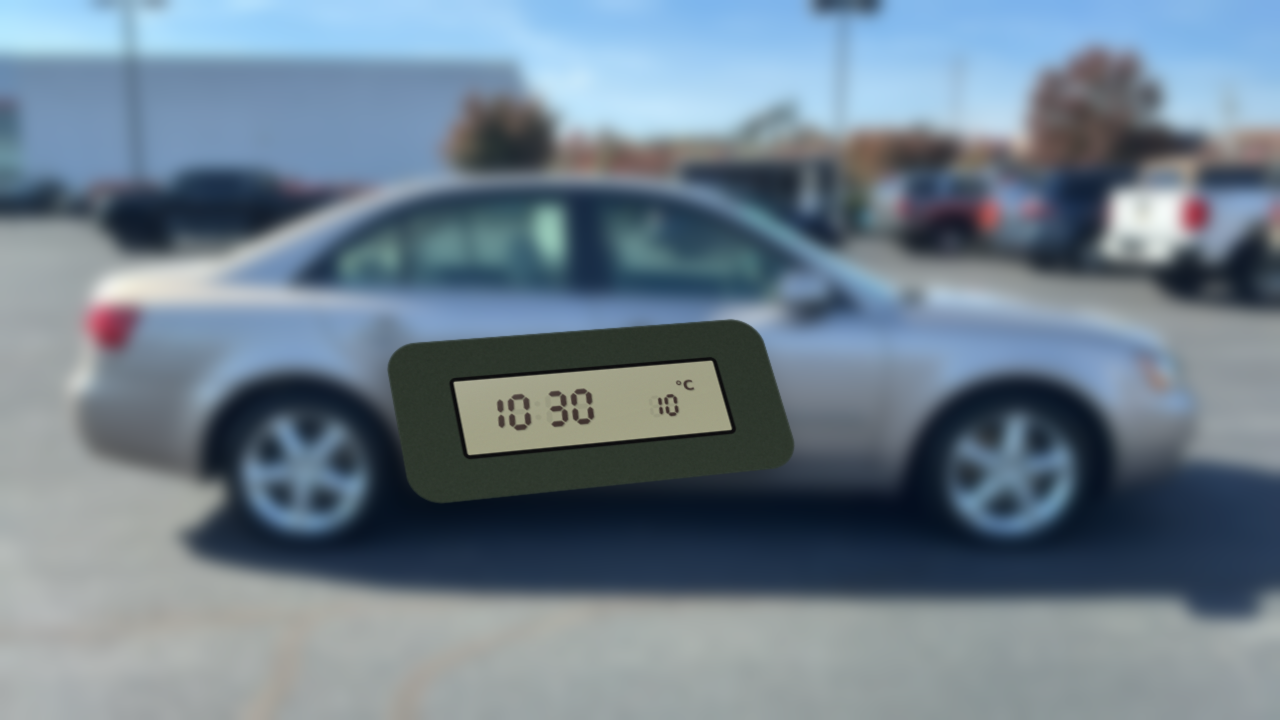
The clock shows 10h30
